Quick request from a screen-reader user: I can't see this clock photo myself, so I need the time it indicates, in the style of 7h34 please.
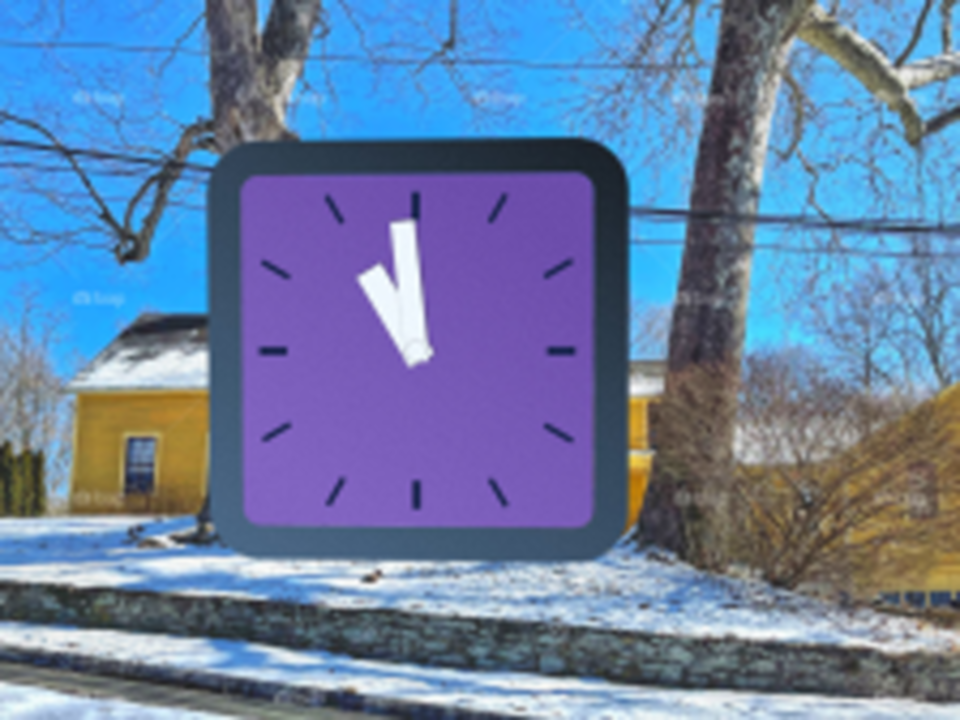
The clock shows 10h59
